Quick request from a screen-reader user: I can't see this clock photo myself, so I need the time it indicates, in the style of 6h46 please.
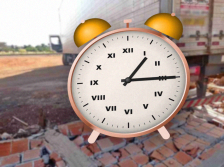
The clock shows 1h15
